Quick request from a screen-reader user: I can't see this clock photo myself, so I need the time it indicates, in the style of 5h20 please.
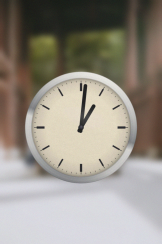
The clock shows 1h01
